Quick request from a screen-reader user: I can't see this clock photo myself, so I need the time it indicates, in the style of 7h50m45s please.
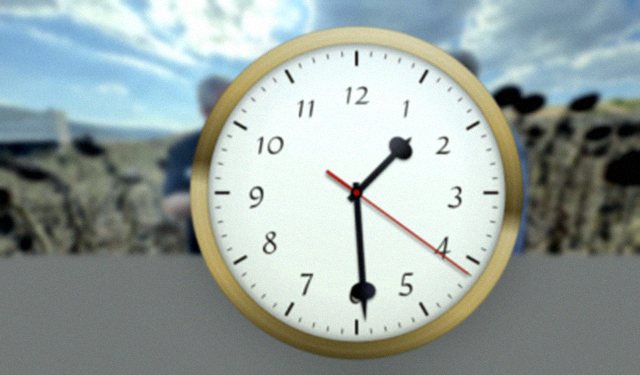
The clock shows 1h29m21s
